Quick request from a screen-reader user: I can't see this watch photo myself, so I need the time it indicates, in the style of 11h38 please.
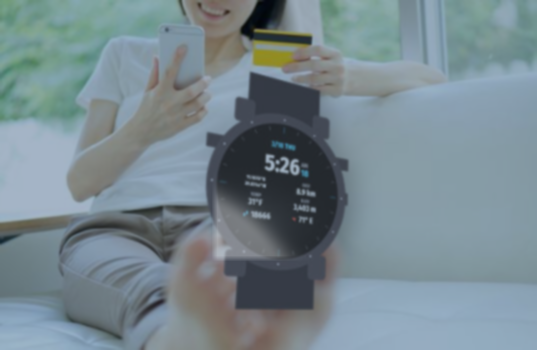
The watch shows 5h26
